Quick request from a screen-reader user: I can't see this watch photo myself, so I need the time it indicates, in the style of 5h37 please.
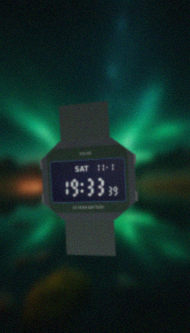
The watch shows 19h33
